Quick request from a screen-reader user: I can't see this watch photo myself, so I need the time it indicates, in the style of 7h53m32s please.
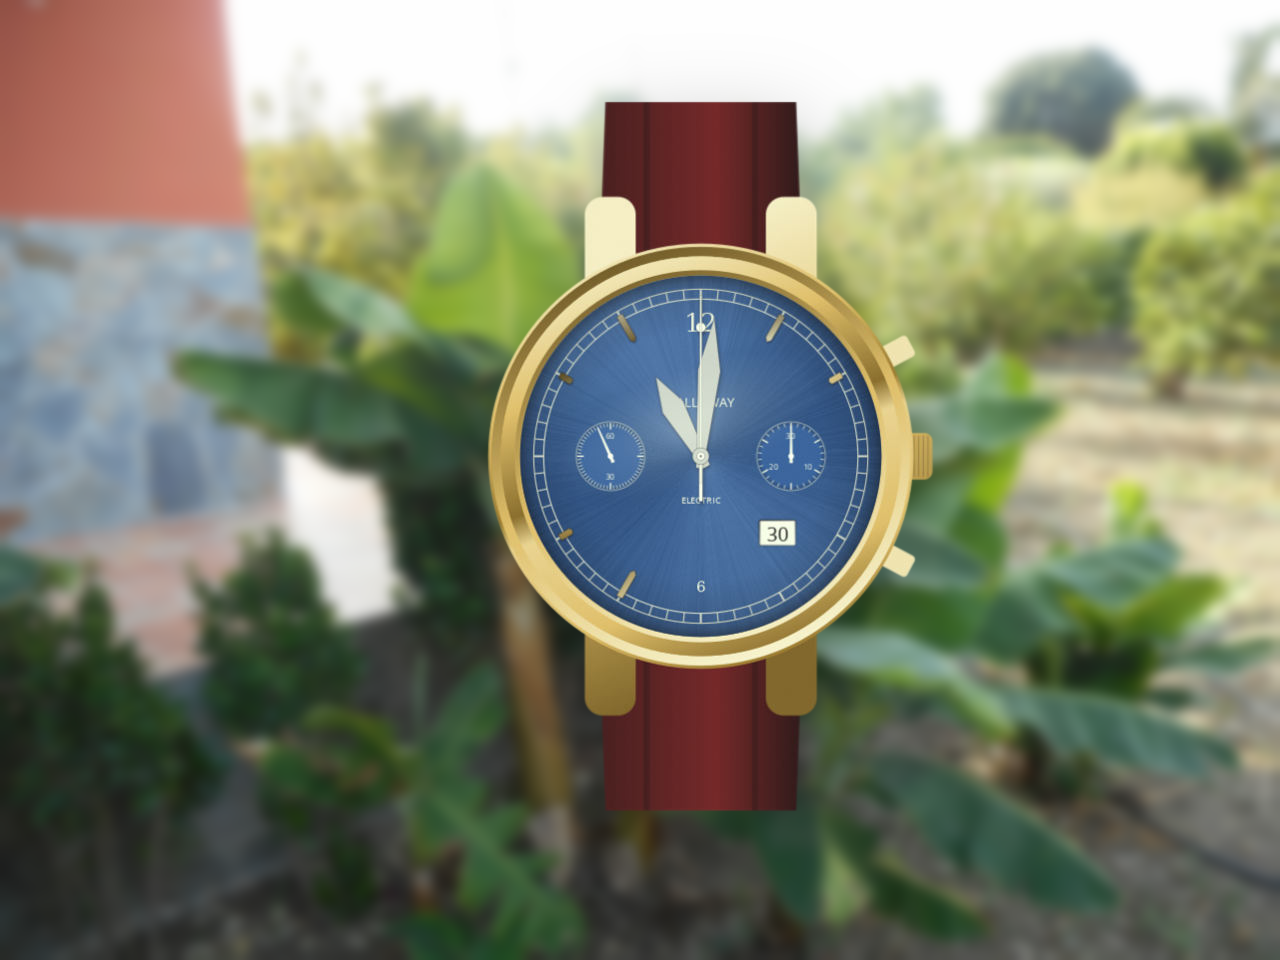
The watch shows 11h00m56s
